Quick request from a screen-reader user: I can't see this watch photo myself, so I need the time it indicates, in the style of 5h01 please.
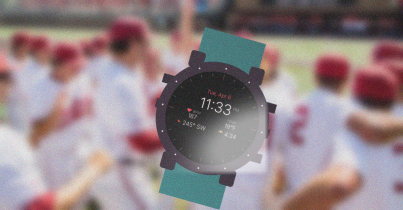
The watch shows 11h33
